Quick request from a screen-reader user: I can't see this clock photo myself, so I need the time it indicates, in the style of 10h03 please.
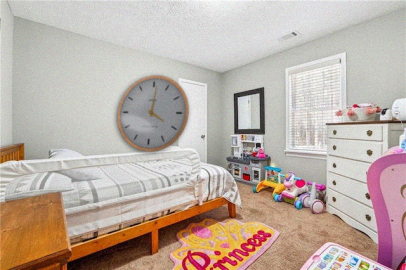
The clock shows 4h01
